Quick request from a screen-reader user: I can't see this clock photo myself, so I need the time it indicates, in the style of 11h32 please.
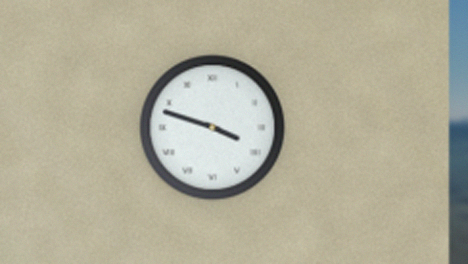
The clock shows 3h48
